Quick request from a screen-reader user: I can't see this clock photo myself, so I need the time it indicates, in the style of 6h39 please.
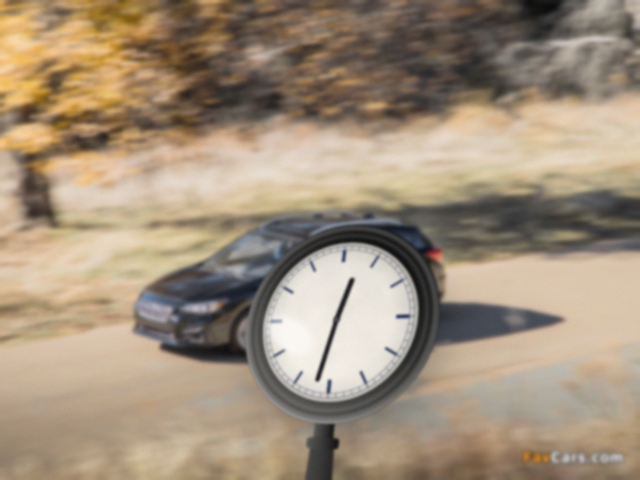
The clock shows 12h32
